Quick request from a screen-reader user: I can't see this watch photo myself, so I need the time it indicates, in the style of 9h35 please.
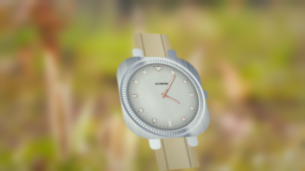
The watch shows 4h06
